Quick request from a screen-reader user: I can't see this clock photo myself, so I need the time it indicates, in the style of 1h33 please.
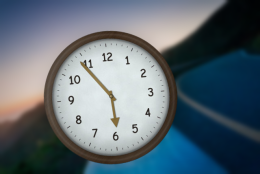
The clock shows 5h54
